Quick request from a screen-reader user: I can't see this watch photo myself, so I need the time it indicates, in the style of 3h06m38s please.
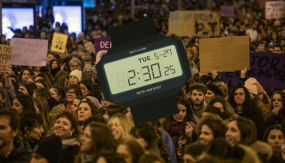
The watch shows 2h30m25s
